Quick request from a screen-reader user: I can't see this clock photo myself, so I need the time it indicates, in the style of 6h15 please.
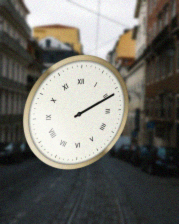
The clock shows 2h11
